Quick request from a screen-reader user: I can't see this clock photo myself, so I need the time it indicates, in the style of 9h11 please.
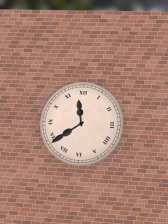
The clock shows 11h39
